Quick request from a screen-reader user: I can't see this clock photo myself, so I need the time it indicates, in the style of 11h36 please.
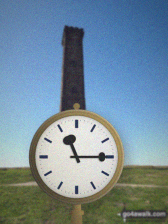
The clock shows 11h15
